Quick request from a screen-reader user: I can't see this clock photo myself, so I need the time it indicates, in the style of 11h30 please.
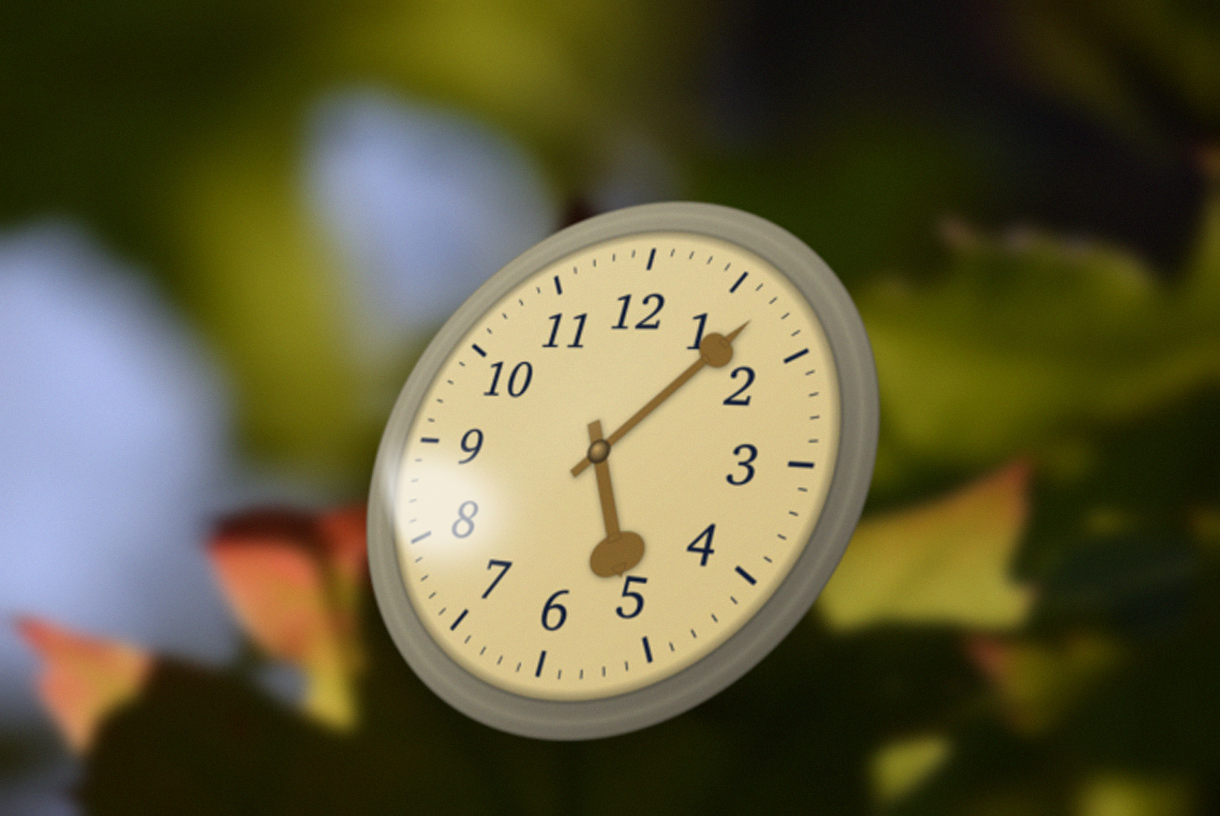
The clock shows 5h07
